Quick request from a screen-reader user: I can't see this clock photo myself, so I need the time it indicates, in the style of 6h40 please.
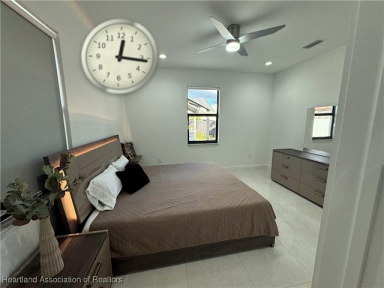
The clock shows 12h16
